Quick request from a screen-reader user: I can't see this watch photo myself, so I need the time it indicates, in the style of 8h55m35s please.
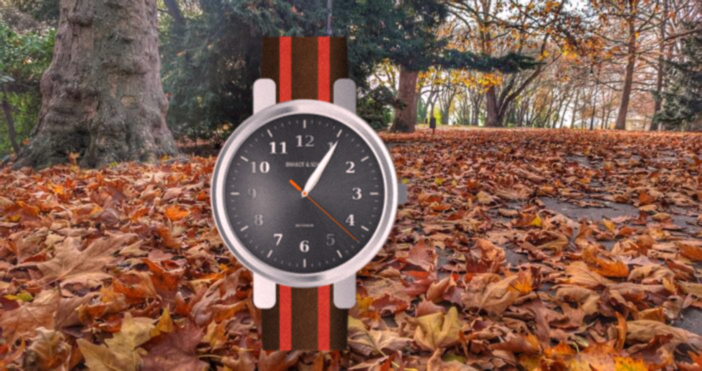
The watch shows 1h05m22s
